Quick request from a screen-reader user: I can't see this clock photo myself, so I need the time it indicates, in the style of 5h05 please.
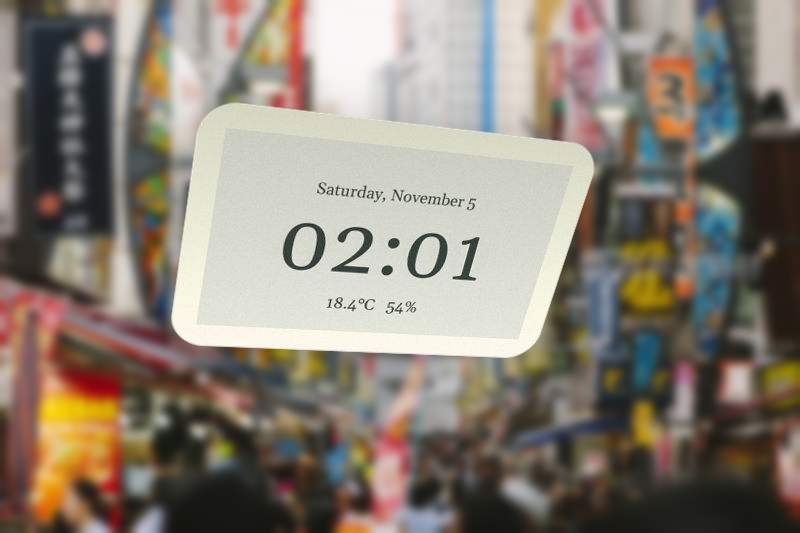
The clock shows 2h01
